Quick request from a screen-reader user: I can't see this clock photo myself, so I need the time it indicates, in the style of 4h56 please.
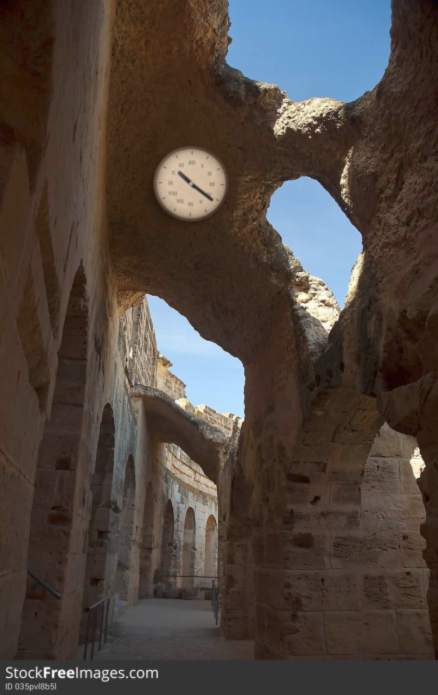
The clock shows 10h21
